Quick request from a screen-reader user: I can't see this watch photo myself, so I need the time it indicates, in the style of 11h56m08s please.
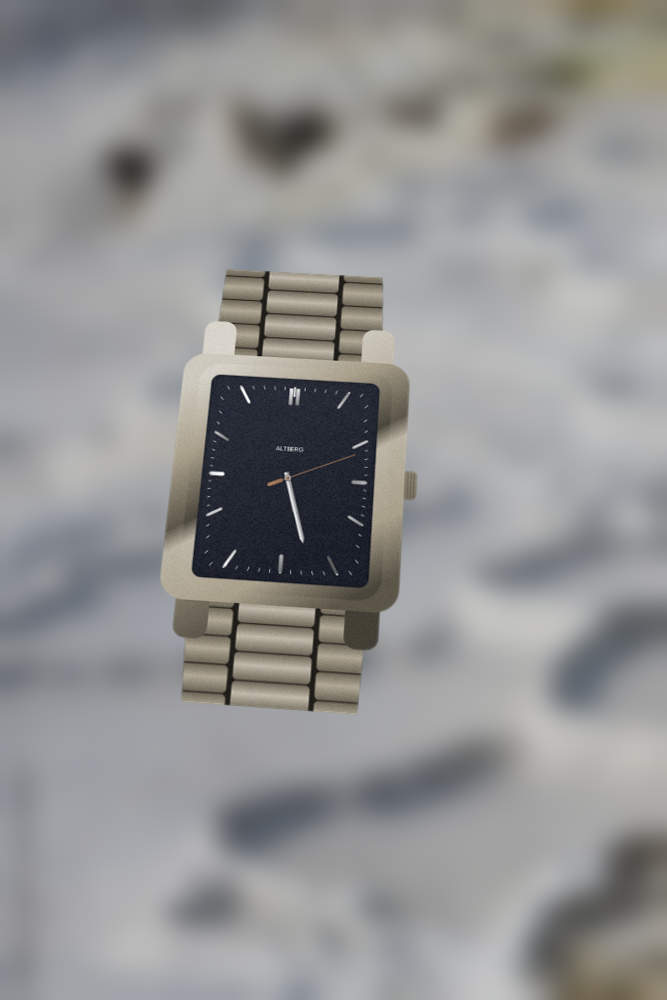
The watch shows 5h27m11s
